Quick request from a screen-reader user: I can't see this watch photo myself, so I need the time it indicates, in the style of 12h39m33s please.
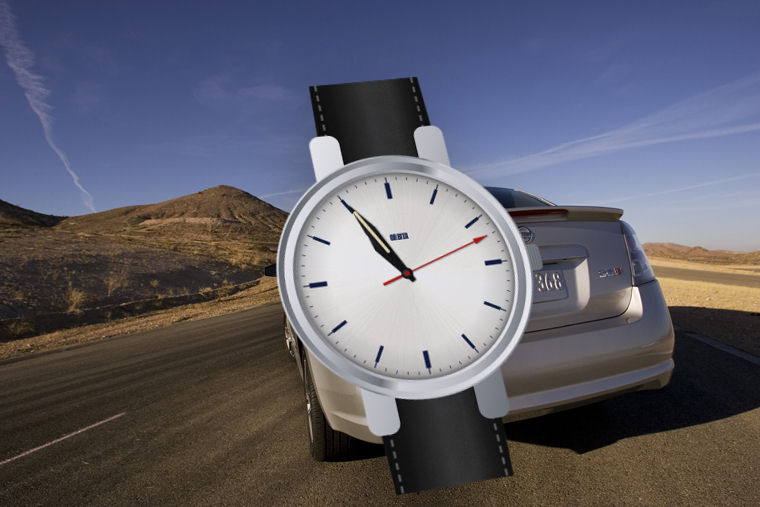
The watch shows 10h55m12s
